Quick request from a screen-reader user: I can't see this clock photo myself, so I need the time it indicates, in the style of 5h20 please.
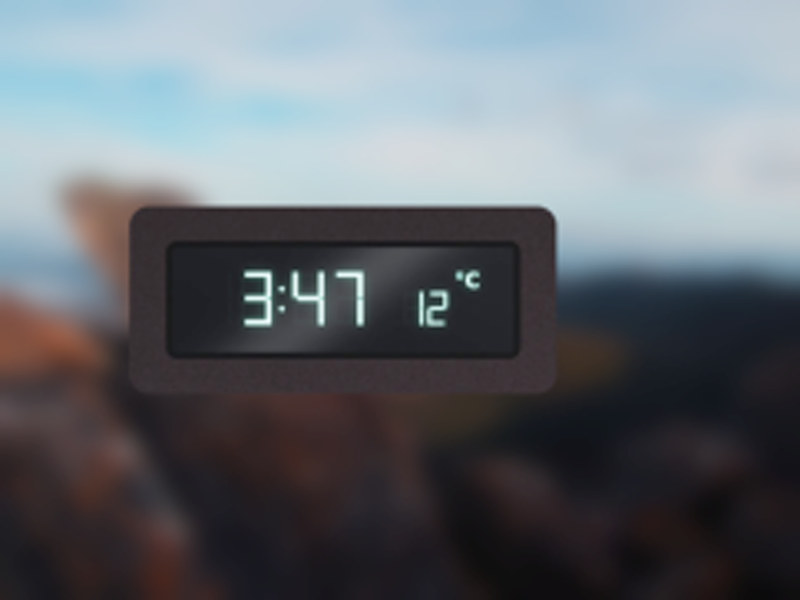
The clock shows 3h47
